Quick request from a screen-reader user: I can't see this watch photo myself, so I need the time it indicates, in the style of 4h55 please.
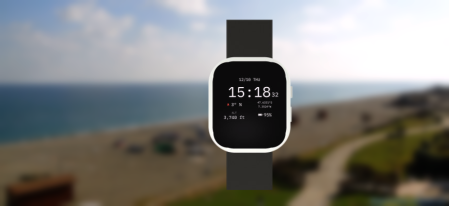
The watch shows 15h18
